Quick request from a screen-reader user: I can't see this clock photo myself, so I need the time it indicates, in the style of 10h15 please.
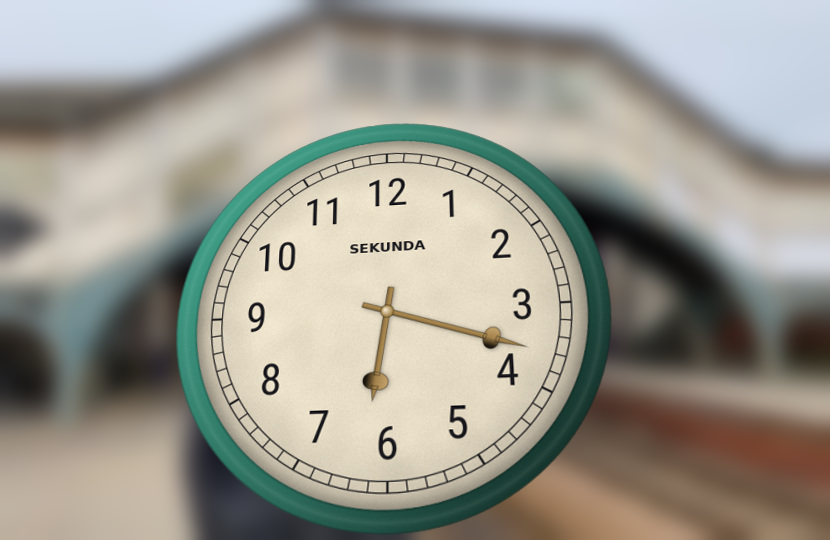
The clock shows 6h18
